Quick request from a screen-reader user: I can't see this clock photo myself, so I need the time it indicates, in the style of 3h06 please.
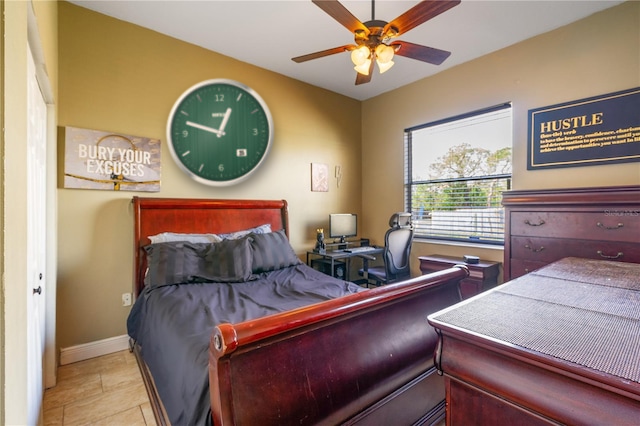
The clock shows 12h48
